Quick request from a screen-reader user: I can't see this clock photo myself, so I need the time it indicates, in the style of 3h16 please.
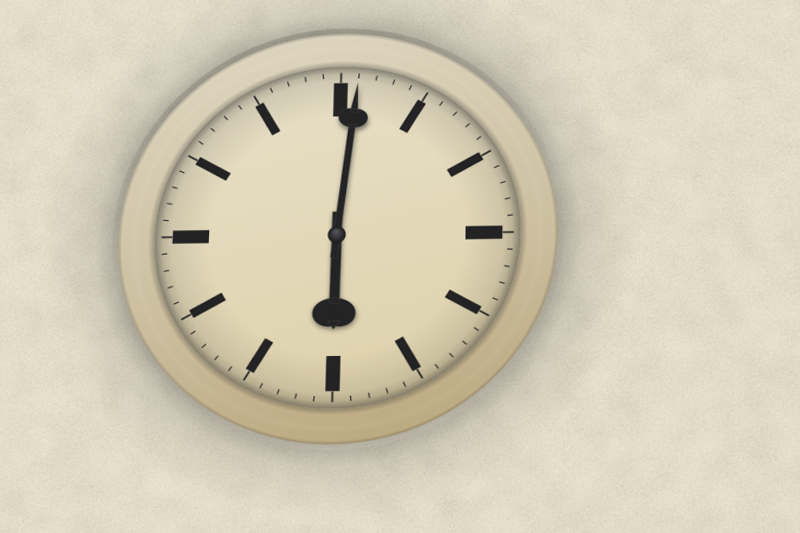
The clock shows 6h01
